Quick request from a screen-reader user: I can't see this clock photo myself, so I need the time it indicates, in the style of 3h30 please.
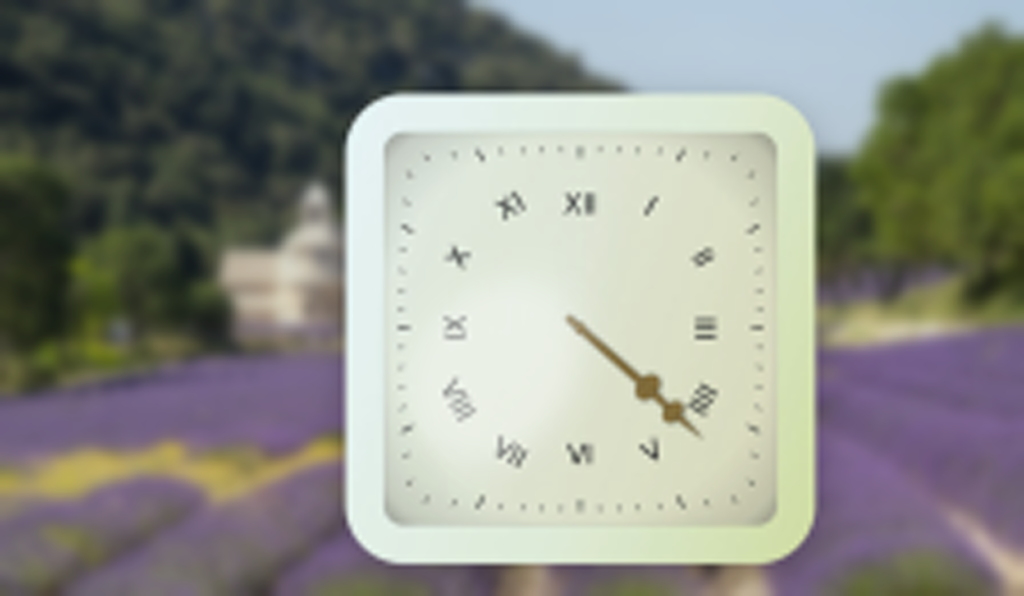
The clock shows 4h22
